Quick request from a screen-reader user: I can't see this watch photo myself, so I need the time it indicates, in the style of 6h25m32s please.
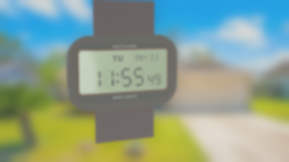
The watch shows 11h55m49s
